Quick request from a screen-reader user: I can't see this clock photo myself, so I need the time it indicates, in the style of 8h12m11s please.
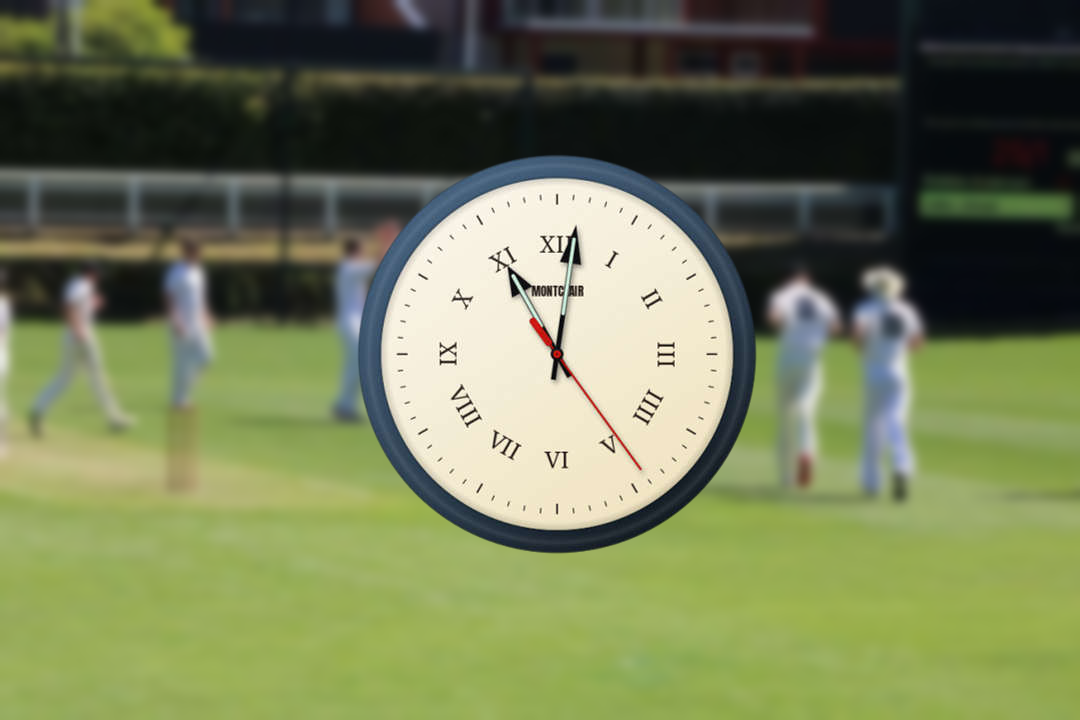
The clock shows 11h01m24s
